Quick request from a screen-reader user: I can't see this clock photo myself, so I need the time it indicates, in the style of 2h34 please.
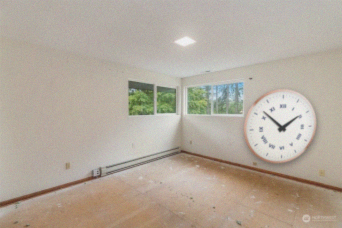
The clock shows 1h52
